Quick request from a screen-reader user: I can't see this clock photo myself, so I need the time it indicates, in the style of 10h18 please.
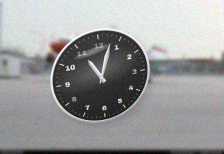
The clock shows 11h03
